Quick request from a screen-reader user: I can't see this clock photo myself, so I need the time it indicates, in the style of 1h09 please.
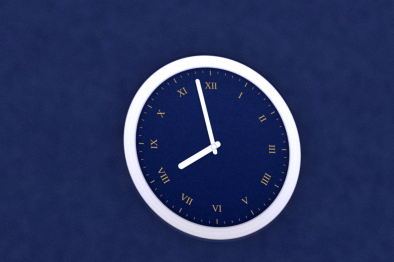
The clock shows 7h58
